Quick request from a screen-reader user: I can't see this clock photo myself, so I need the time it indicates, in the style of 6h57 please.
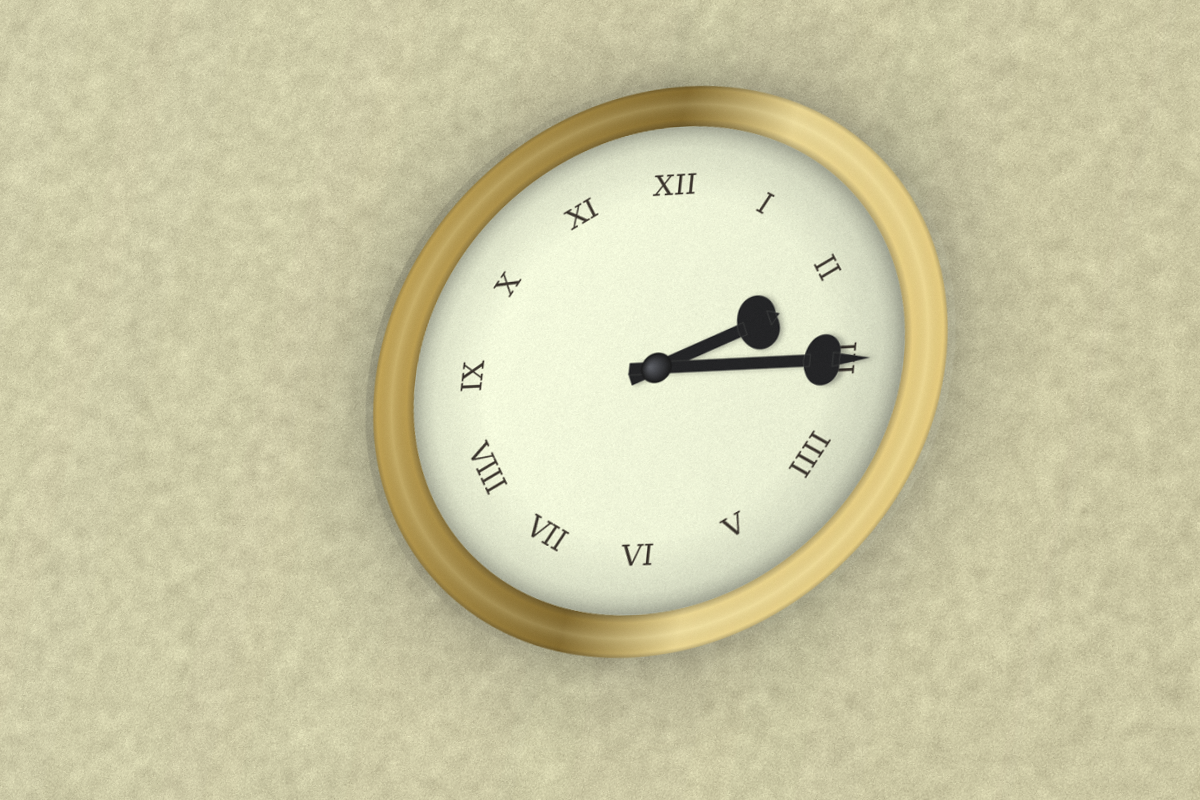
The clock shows 2h15
